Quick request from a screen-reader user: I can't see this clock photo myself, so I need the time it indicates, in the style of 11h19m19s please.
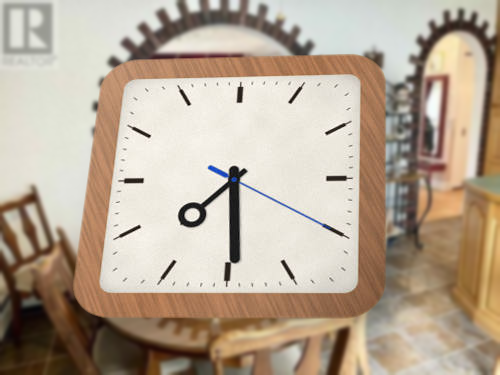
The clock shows 7h29m20s
